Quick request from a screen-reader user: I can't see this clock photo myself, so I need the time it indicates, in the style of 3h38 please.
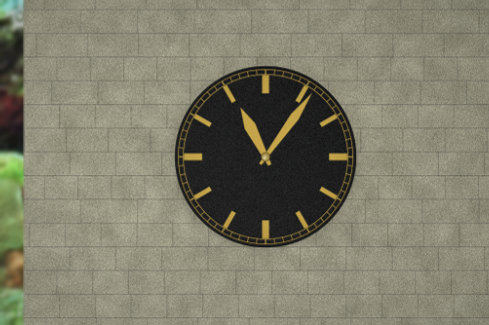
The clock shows 11h06
